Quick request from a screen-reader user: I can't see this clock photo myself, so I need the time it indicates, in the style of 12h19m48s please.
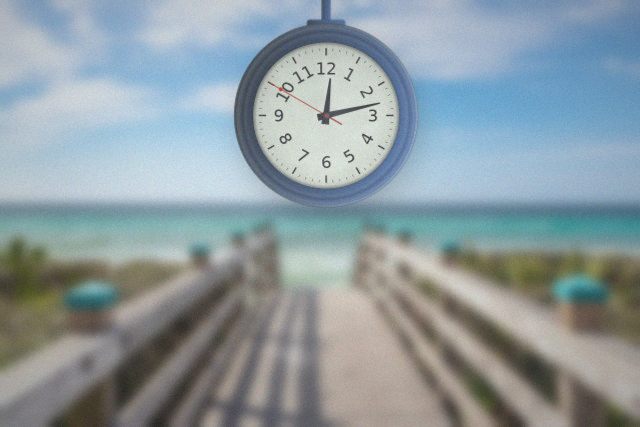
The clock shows 12h12m50s
